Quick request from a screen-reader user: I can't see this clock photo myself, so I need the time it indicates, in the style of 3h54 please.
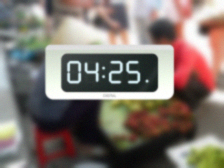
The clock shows 4h25
